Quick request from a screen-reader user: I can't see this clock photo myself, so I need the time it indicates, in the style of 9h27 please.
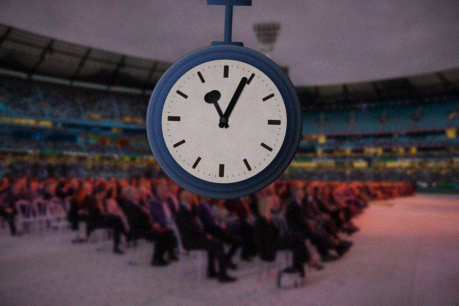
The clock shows 11h04
